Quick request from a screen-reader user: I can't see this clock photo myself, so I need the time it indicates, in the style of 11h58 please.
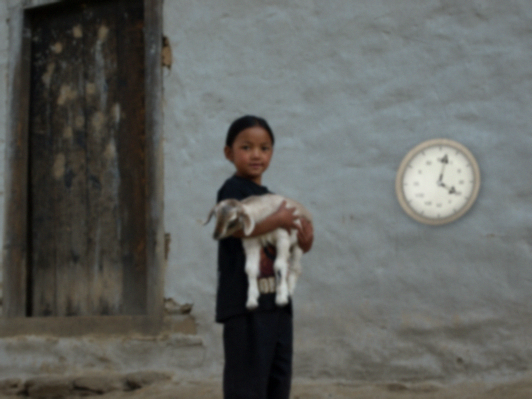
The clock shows 4h02
